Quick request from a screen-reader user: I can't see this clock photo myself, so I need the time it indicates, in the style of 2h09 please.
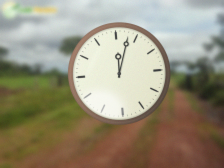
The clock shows 12h03
